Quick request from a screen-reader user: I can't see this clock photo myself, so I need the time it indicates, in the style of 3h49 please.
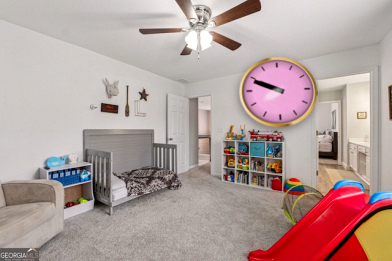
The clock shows 9h49
